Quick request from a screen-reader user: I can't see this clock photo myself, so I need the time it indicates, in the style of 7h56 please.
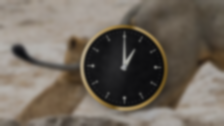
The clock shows 1h00
